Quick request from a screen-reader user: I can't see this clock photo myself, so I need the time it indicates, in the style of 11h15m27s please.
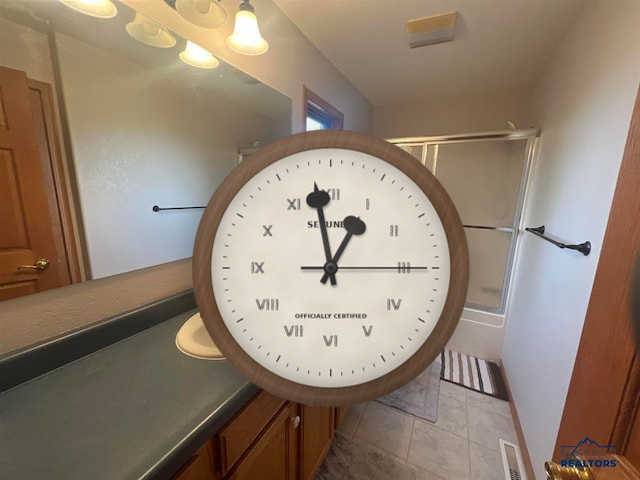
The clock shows 12h58m15s
